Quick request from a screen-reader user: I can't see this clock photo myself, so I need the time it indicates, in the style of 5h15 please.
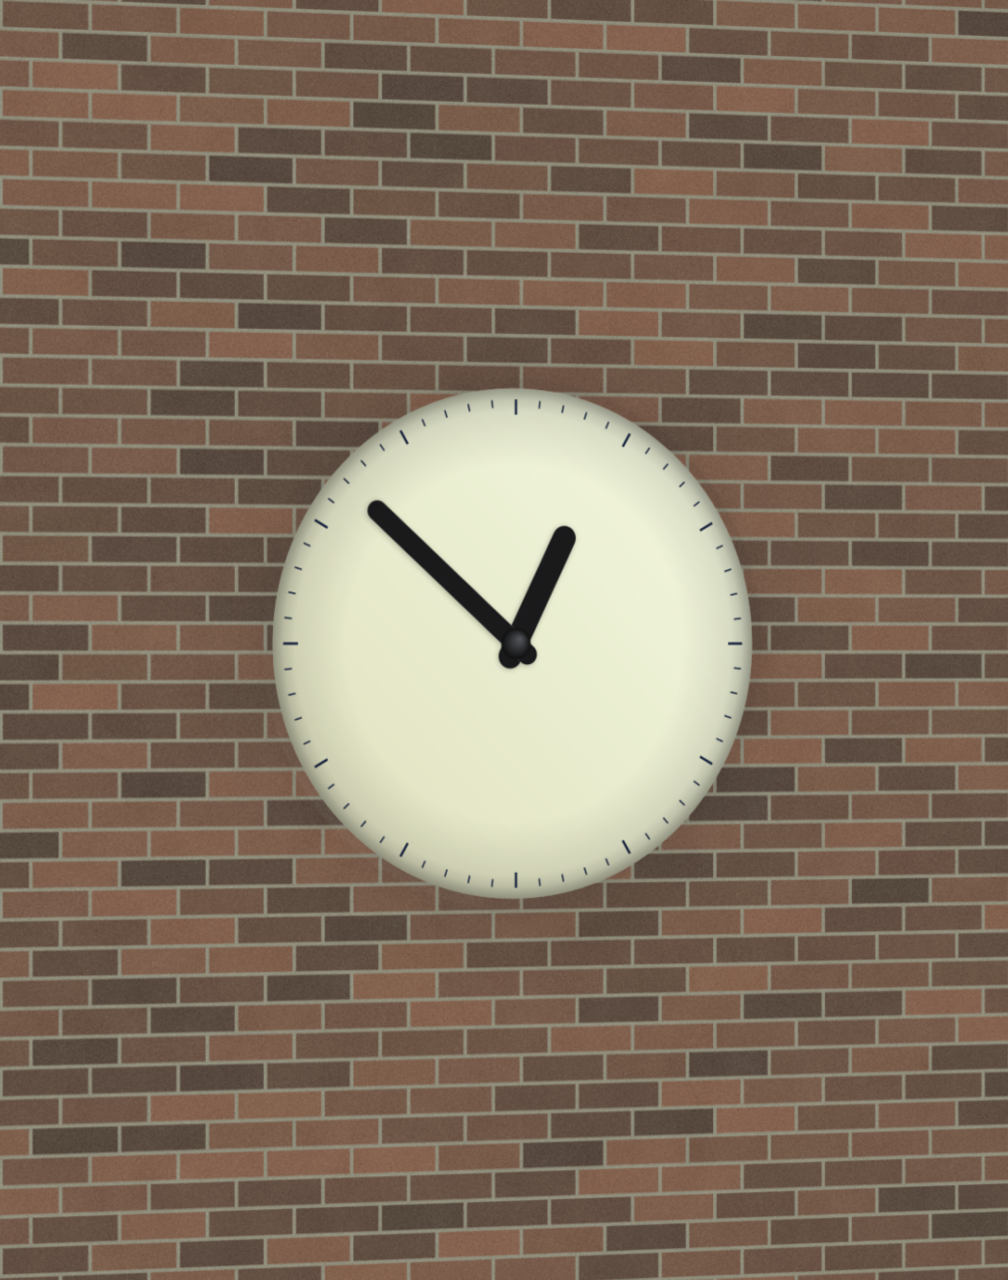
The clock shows 12h52
